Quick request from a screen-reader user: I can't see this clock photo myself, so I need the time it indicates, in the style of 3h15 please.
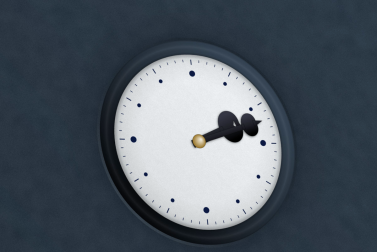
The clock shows 2h12
